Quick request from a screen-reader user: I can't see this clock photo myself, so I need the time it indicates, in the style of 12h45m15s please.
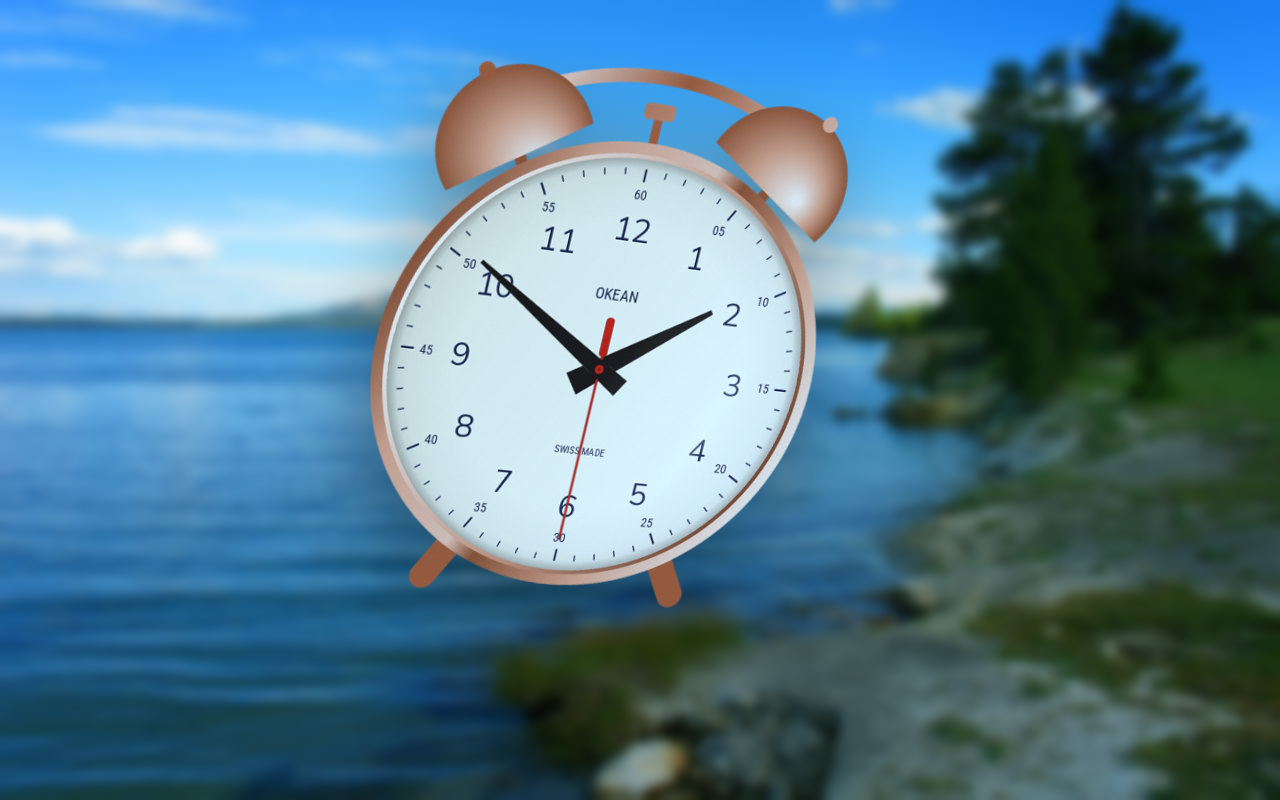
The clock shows 1h50m30s
